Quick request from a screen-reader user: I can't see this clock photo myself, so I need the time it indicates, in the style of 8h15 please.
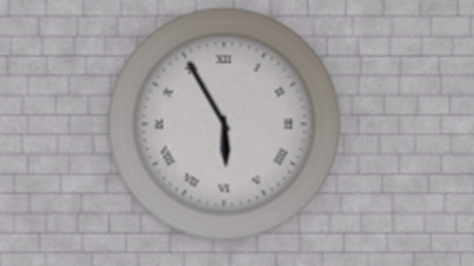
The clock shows 5h55
